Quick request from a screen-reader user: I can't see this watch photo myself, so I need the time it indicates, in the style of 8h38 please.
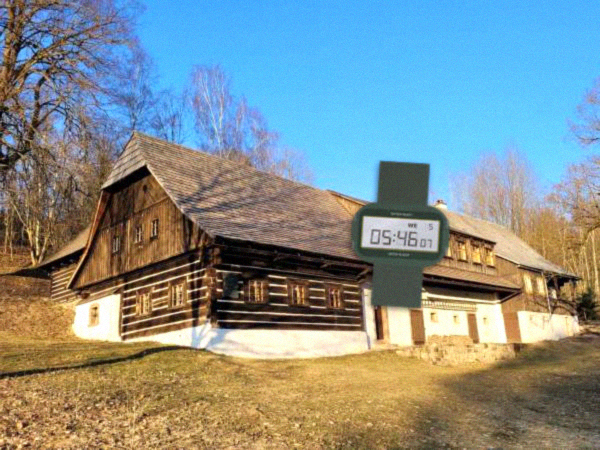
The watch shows 5h46
